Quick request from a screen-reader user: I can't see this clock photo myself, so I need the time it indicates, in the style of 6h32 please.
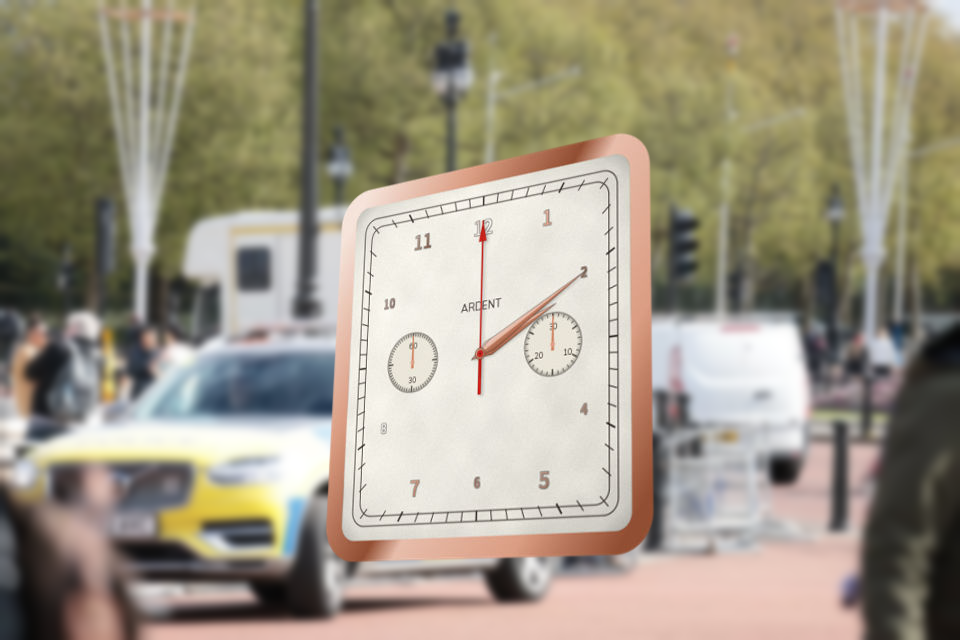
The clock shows 2h10
